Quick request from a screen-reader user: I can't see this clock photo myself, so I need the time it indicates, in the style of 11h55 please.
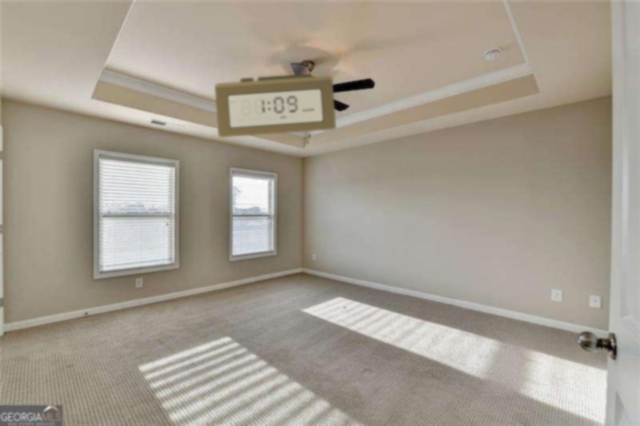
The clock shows 1h09
